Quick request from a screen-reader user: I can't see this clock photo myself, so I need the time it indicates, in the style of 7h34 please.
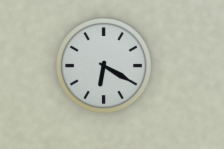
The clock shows 6h20
